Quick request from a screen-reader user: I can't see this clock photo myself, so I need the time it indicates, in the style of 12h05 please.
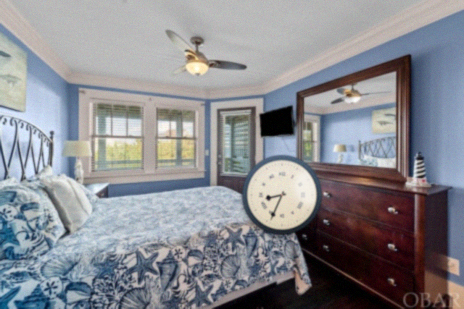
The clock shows 8h34
